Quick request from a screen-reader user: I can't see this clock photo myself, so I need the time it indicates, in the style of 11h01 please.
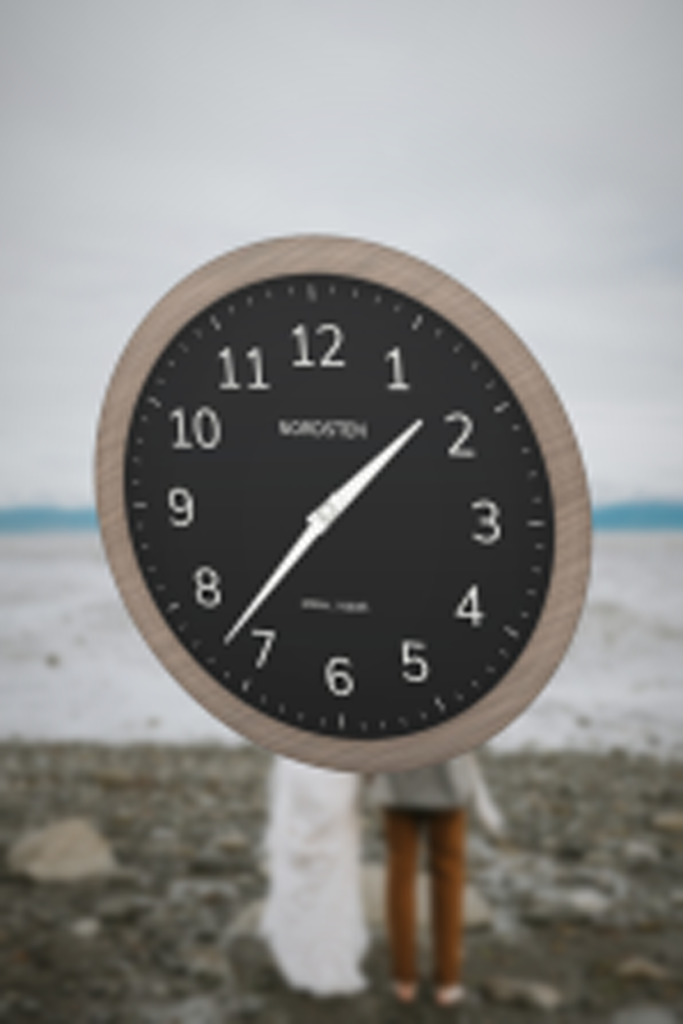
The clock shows 1h37
